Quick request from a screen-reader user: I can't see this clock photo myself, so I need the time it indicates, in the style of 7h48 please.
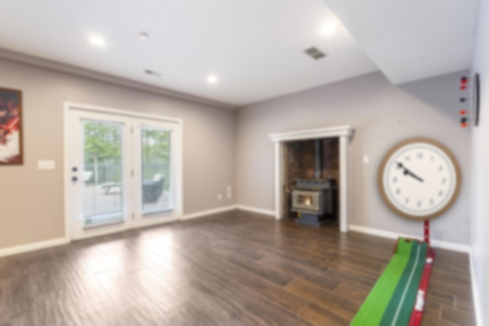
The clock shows 9h51
